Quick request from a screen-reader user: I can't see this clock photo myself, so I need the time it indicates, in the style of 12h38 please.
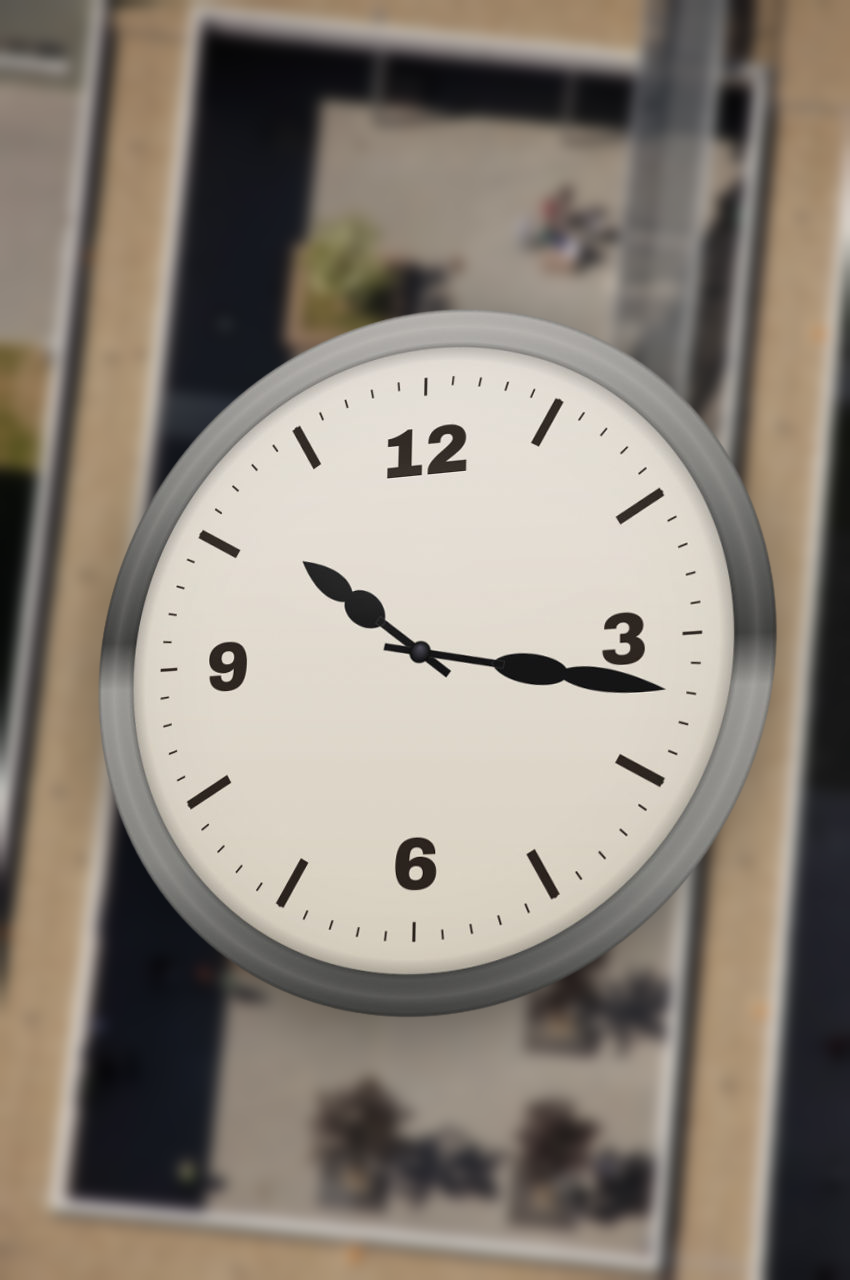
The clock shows 10h17
